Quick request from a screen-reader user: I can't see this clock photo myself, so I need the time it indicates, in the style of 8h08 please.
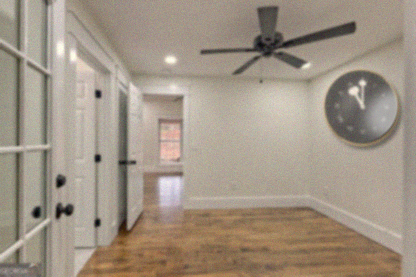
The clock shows 11h00
